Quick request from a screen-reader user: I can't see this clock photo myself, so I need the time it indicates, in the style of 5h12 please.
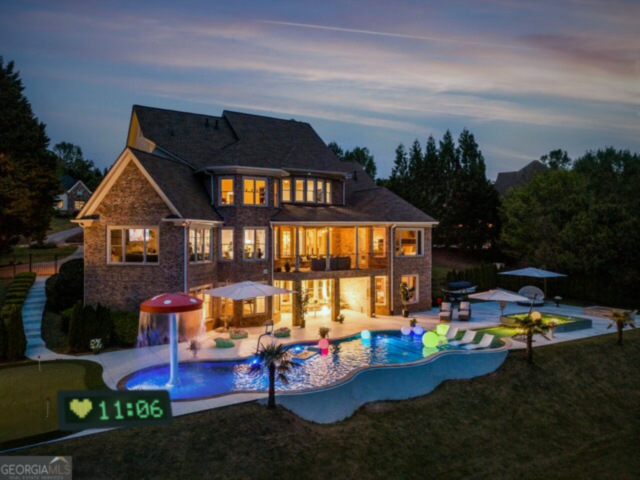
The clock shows 11h06
